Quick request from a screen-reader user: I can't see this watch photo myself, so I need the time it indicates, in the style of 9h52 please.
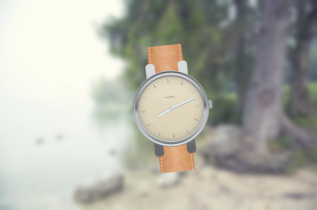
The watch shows 8h12
